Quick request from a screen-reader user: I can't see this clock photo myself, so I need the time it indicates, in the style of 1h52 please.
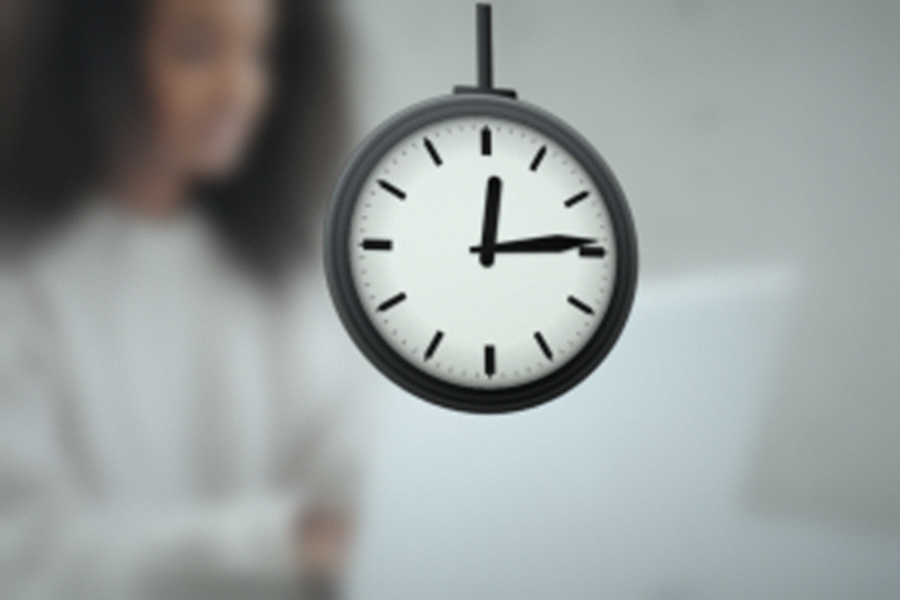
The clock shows 12h14
